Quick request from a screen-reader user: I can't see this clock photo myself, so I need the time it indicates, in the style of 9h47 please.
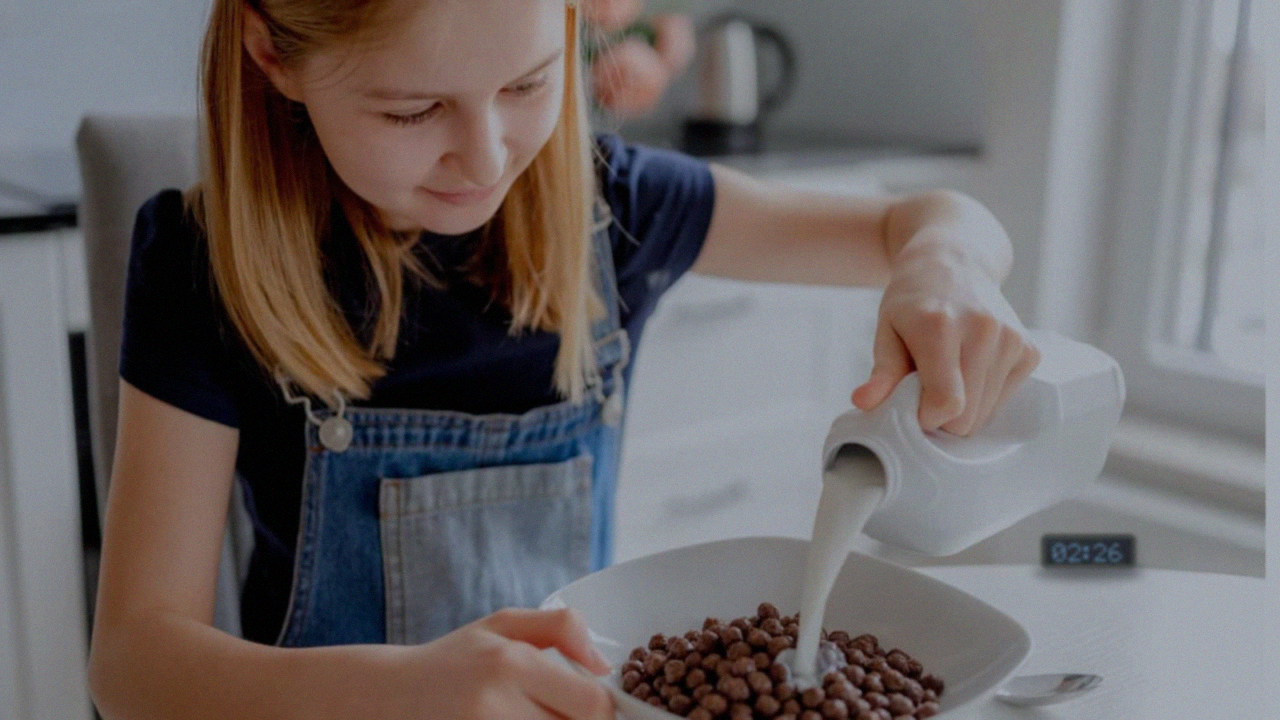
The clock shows 2h26
